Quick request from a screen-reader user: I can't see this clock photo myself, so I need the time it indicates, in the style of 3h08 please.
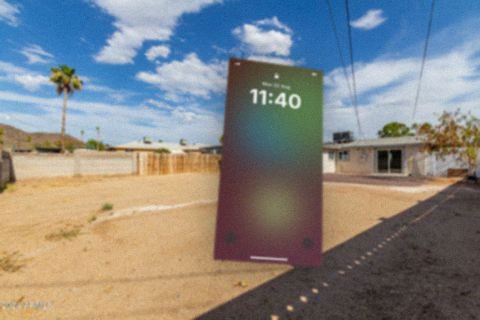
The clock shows 11h40
